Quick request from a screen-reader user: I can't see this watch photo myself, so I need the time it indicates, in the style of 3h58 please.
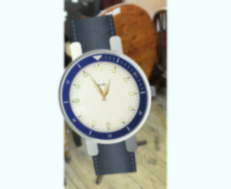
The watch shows 12h56
